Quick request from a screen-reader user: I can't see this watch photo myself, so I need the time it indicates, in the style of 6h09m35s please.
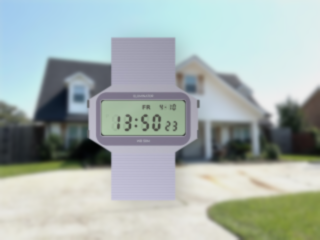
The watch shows 13h50m23s
